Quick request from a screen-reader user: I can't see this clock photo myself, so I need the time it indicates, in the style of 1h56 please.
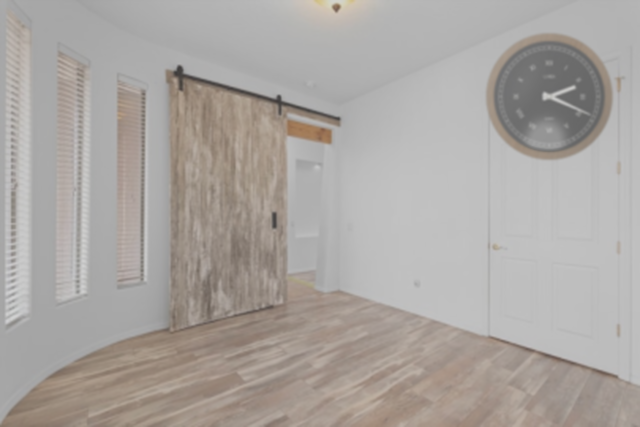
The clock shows 2h19
